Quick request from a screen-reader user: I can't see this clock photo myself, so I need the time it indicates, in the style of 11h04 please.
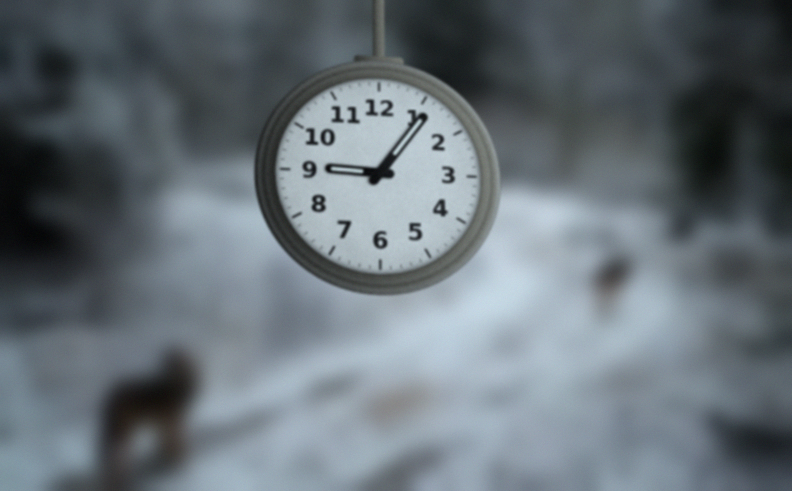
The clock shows 9h06
